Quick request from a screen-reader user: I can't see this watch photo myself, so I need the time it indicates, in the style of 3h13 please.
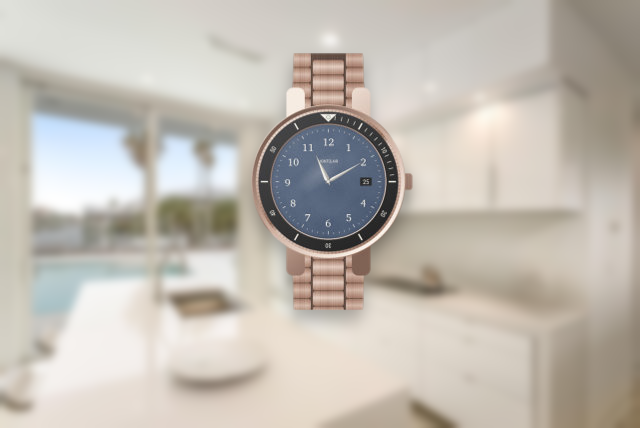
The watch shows 11h10
